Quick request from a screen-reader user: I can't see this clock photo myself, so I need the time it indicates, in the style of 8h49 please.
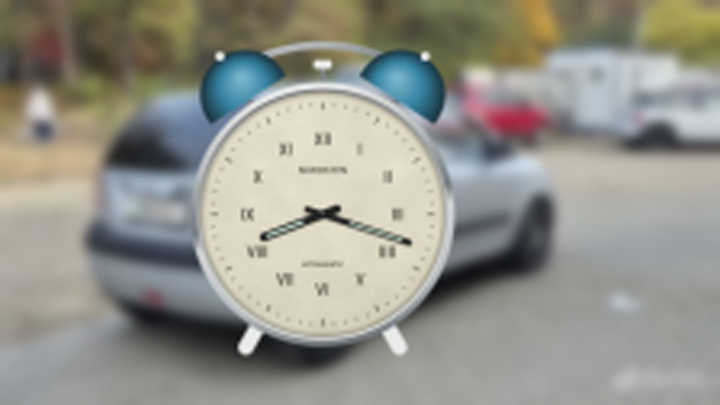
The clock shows 8h18
